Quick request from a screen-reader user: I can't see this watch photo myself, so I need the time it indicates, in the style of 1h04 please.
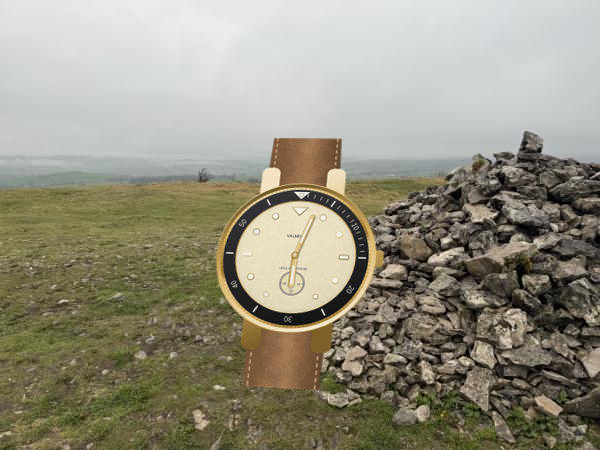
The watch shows 6h03
